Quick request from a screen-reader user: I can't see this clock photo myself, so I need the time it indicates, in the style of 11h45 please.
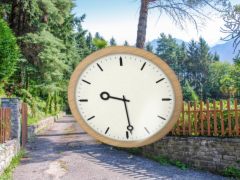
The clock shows 9h29
